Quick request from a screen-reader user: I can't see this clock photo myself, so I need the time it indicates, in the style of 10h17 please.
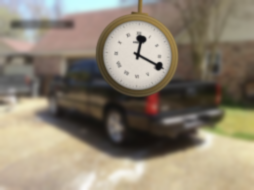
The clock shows 12h19
